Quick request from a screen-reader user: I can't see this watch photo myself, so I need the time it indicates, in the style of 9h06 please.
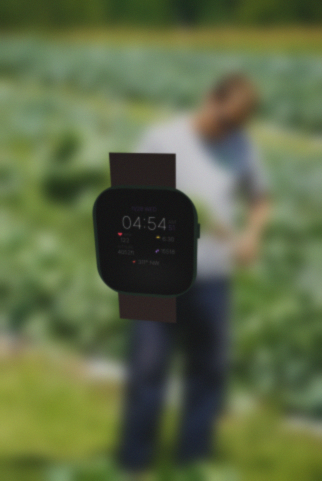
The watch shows 4h54
